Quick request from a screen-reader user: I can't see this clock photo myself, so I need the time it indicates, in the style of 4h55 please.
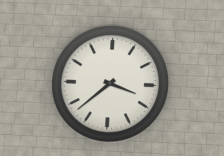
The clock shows 3h38
